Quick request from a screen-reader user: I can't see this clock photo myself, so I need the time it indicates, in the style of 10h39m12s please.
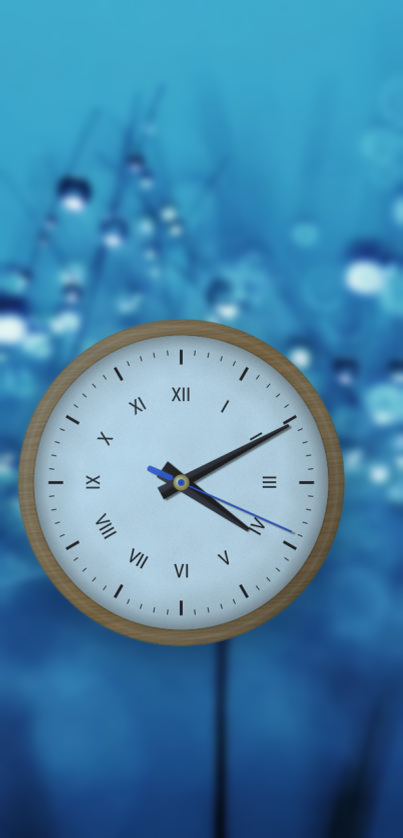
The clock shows 4h10m19s
